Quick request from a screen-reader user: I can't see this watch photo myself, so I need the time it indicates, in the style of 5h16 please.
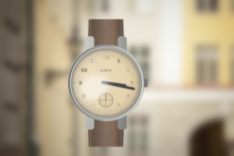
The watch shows 3h17
